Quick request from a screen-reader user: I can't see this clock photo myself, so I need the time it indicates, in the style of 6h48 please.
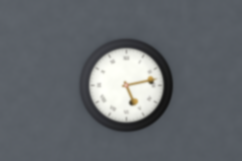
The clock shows 5h13
